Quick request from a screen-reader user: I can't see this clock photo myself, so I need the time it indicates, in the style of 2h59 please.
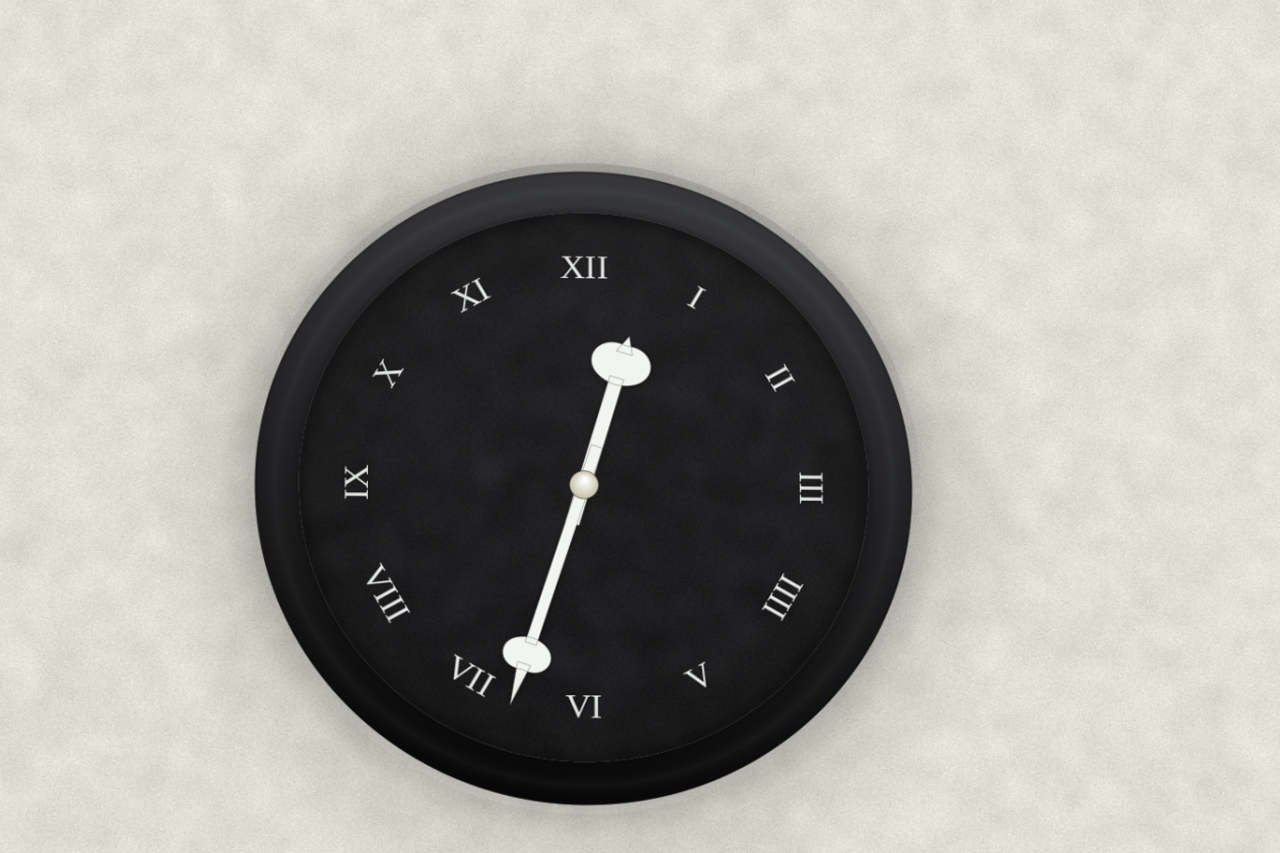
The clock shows 12h33
